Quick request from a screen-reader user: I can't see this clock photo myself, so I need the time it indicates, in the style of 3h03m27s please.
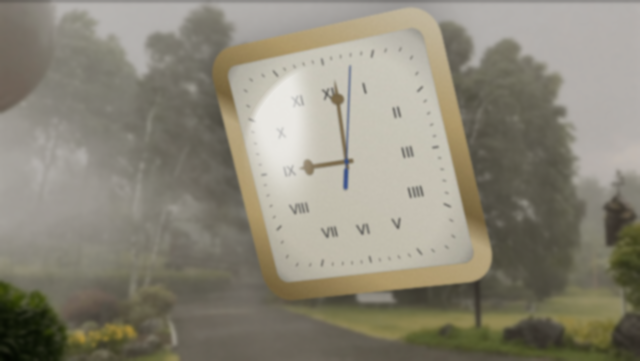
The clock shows 9h01m03s
